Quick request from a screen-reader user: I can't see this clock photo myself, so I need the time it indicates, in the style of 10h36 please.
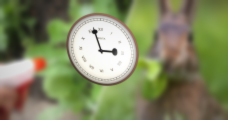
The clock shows 2h57
